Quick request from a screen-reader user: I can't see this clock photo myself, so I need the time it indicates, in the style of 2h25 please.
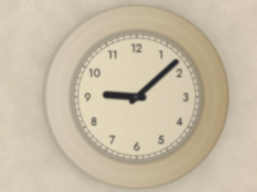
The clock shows 9h08
